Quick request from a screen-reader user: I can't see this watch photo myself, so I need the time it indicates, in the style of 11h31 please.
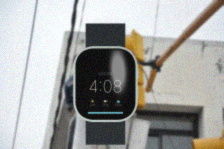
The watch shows 4h08
